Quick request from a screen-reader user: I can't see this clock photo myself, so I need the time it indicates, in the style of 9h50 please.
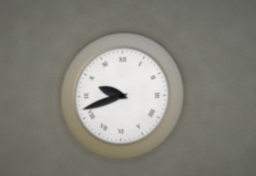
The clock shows 9h42
